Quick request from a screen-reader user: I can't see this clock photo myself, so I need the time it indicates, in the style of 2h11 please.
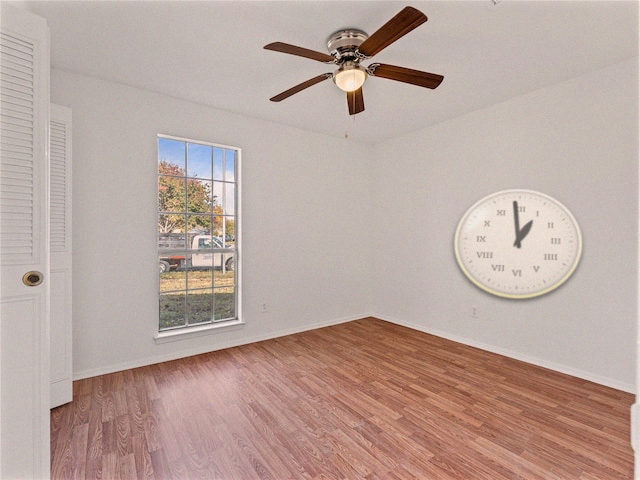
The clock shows 12h59
